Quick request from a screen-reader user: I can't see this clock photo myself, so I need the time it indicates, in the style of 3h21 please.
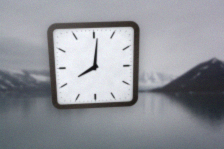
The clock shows 8h01
